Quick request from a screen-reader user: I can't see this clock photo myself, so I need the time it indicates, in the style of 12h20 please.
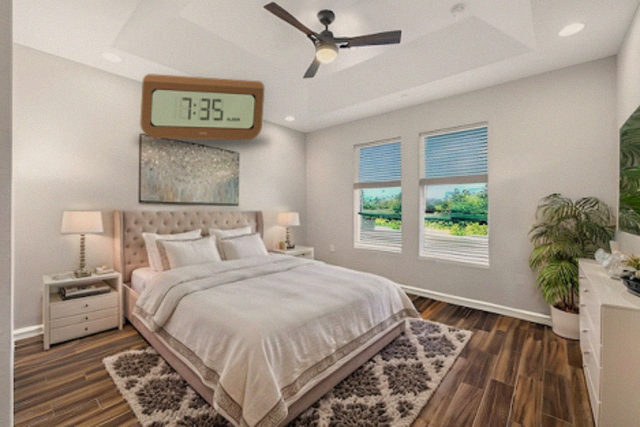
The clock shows 7h35
